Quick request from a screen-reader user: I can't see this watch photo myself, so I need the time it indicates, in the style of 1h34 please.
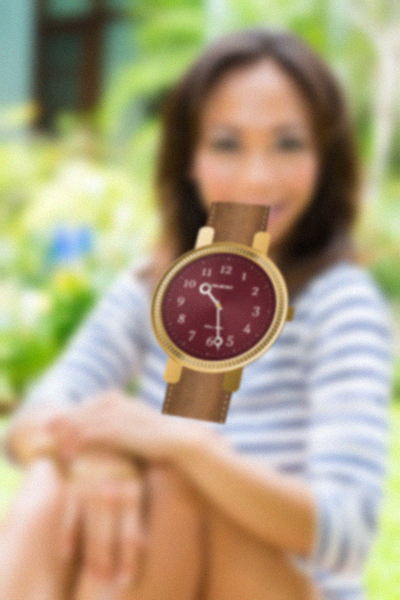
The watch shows 10h28
